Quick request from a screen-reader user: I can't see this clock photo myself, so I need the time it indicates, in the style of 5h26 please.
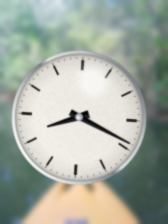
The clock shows 8h19
